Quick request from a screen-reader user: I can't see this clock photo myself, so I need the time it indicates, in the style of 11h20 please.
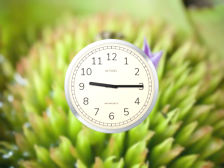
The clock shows 9h15
